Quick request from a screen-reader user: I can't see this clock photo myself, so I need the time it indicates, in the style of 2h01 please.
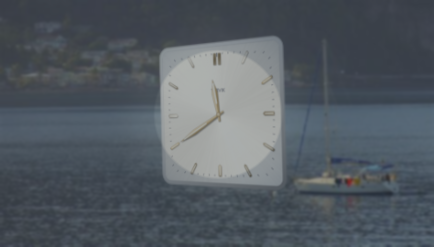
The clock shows 11h40
